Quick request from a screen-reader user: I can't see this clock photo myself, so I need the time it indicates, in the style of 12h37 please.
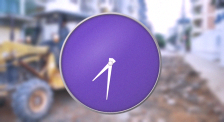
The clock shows 7h31
